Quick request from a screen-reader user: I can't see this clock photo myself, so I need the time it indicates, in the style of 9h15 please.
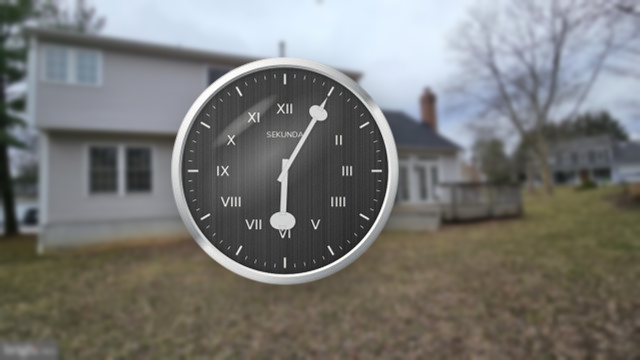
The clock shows 6h05
